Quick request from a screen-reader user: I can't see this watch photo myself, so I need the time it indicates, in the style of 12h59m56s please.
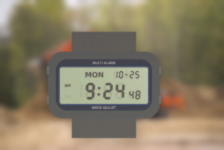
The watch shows 9h24m48s
